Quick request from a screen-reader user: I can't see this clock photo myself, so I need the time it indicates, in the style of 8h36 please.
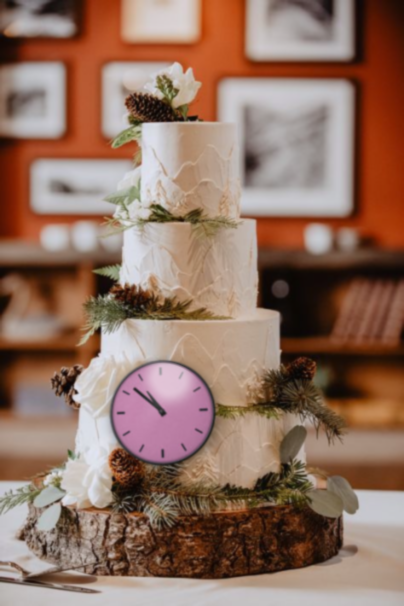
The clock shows 10h52
